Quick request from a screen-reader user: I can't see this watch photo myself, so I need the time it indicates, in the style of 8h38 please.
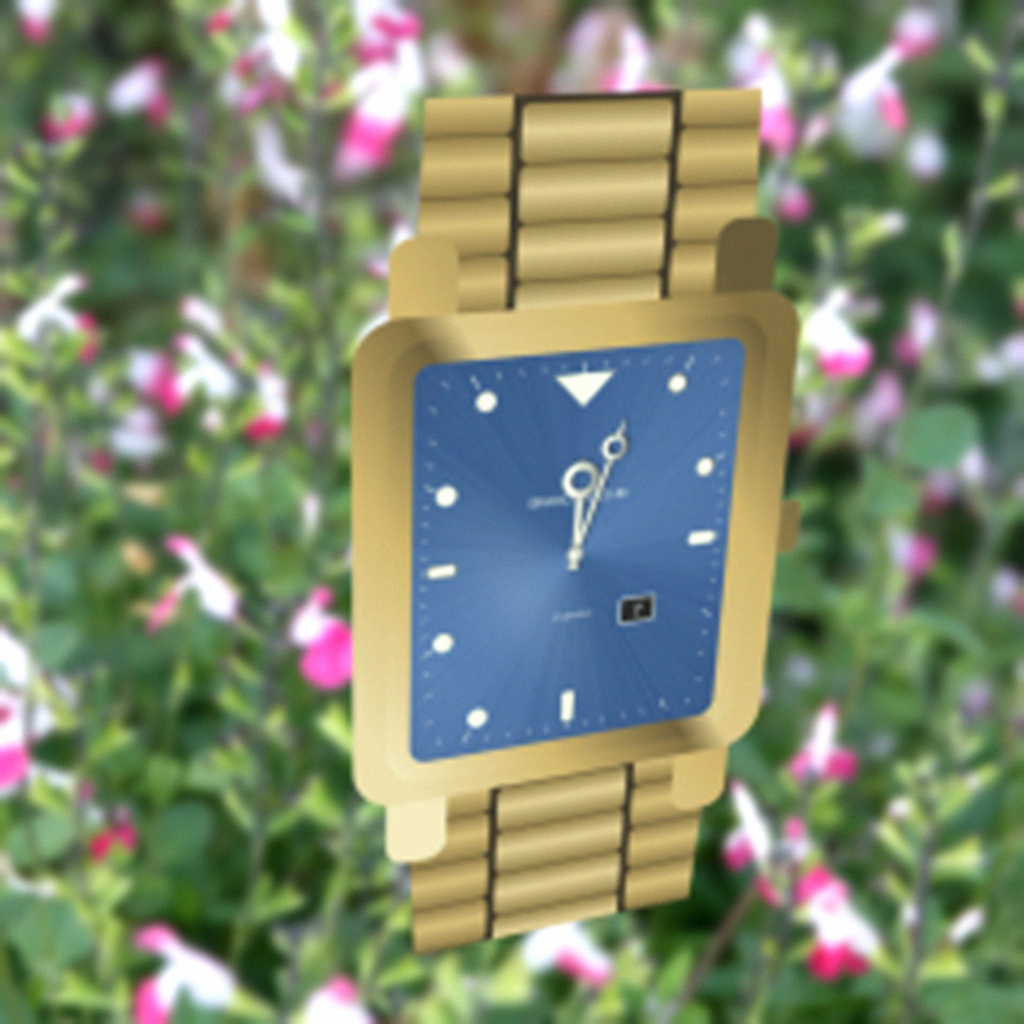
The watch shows 12h03
